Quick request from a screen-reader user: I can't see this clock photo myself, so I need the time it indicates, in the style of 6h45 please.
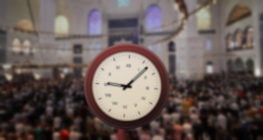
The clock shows 9h07
